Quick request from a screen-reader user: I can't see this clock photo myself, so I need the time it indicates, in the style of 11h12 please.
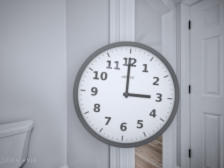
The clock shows 3h00
